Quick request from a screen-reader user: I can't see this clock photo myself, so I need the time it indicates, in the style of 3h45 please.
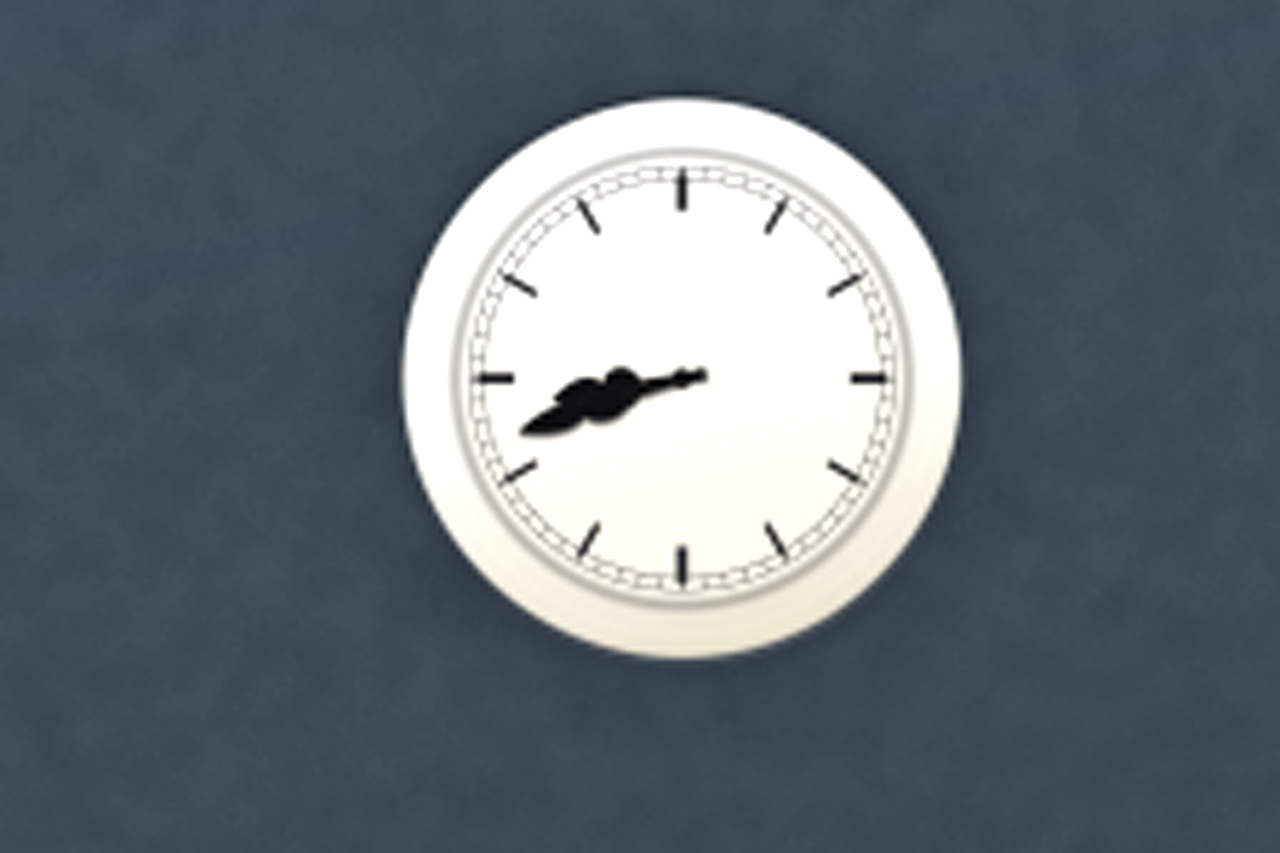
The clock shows 8h42
